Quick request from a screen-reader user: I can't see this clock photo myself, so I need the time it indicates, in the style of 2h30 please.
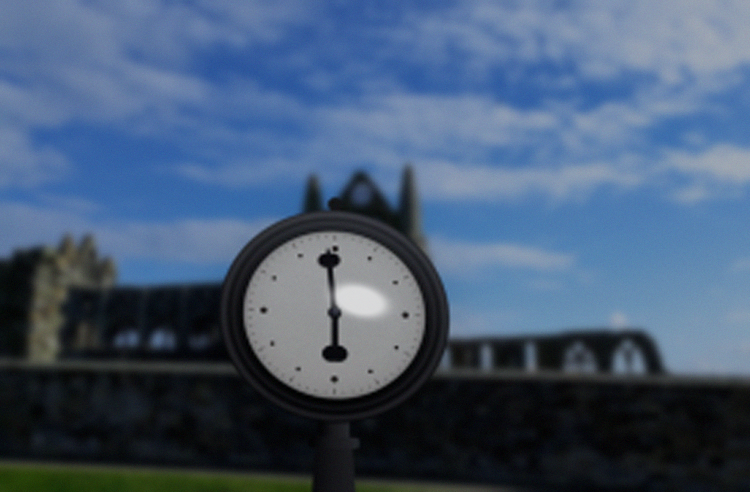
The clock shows 5h59
